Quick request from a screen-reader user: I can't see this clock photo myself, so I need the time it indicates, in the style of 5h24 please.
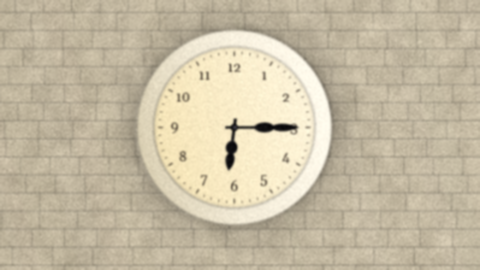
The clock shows 6h15
